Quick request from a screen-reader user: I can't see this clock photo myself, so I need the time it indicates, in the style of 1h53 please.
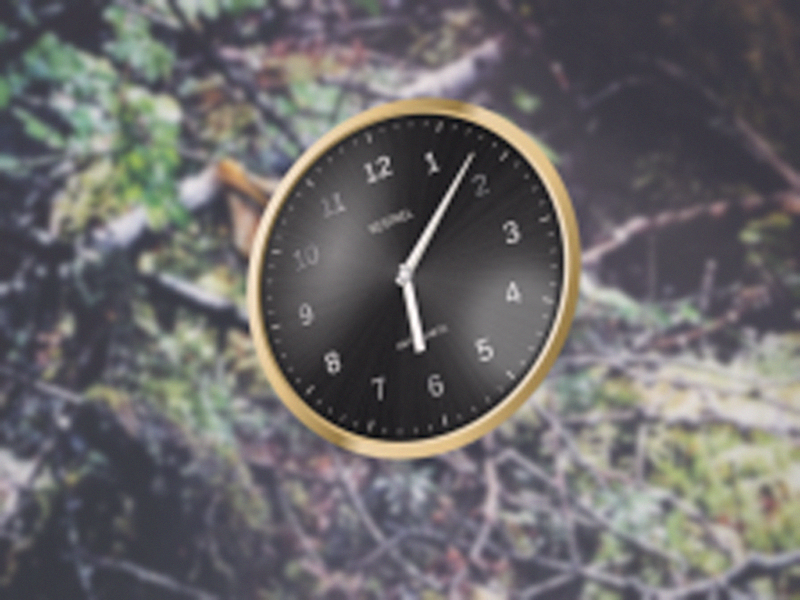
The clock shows 6h08
